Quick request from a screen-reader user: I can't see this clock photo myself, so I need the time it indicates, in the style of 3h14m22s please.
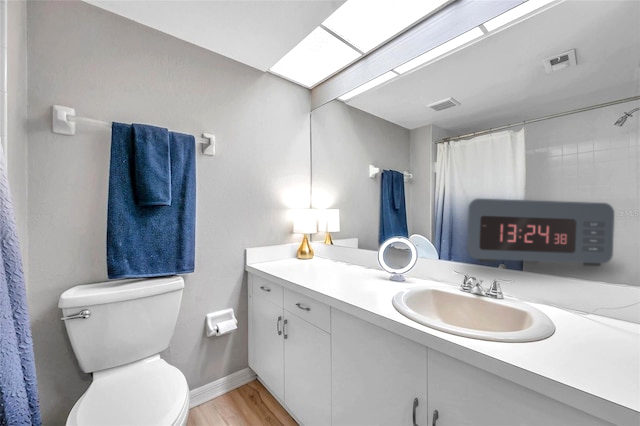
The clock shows 13h24m38s
